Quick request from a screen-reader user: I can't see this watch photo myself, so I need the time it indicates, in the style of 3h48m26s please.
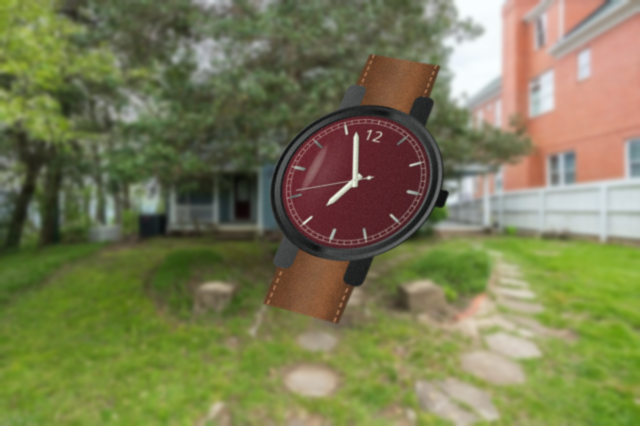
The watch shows 6h56m41s
